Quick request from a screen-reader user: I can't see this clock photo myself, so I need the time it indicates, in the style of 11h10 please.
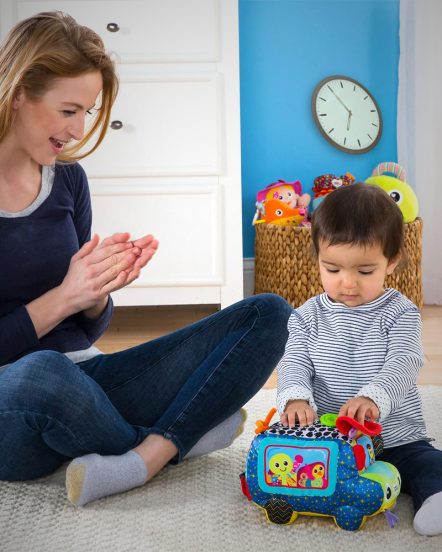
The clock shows 6h55
